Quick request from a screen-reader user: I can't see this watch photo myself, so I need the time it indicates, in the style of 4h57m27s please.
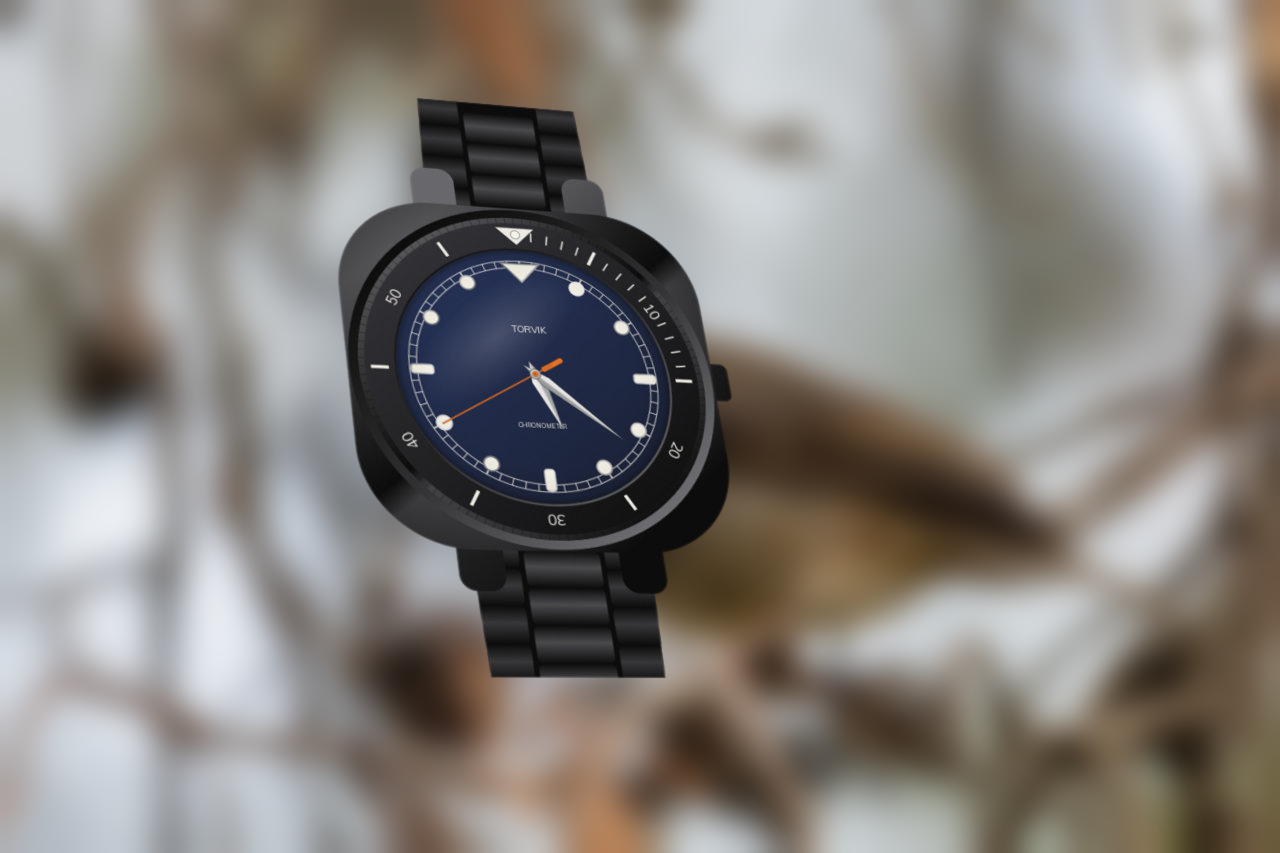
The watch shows 5h21m40s
